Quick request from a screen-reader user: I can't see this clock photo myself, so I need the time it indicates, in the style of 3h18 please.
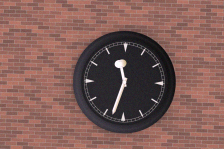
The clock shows 11h33
